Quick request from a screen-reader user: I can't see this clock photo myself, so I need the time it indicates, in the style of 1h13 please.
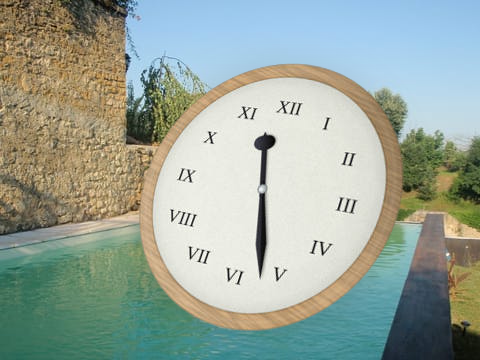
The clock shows 11h27
